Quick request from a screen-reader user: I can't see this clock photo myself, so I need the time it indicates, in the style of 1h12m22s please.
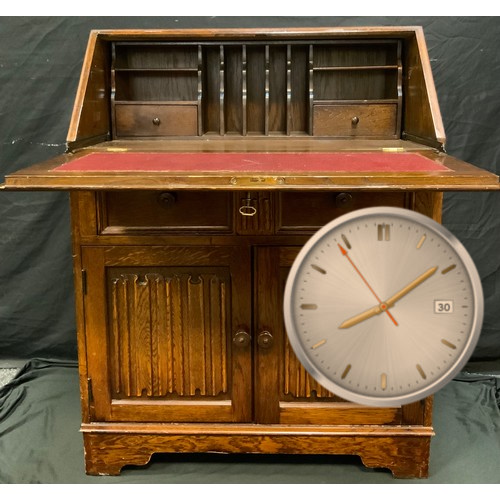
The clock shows 8h08m54s
